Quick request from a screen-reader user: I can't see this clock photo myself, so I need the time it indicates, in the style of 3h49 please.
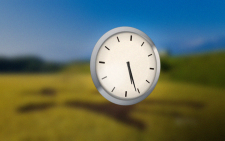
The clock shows 5h26
